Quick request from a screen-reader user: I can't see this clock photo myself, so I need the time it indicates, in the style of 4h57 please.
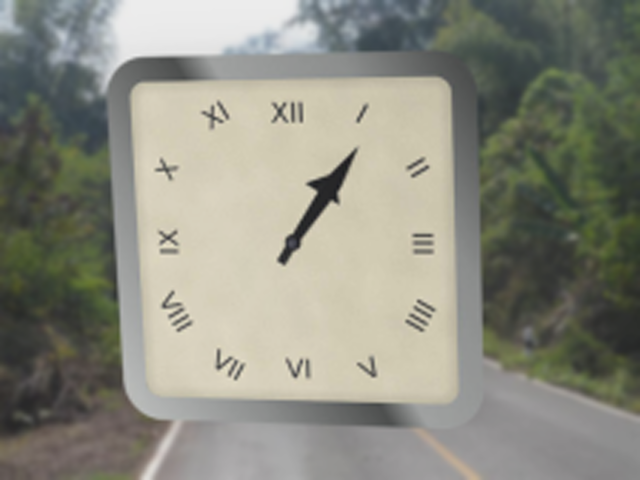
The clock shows 1h06
